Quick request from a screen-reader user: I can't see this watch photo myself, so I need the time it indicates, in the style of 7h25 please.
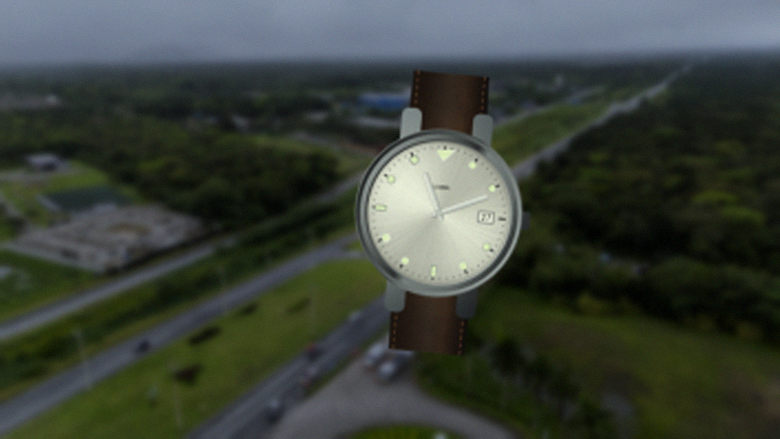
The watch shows 11h11
